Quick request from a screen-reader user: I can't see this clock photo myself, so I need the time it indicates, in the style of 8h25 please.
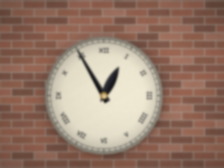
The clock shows 12h55
